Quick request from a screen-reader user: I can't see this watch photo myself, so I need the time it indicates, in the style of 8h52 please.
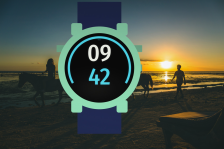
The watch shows 9h42
